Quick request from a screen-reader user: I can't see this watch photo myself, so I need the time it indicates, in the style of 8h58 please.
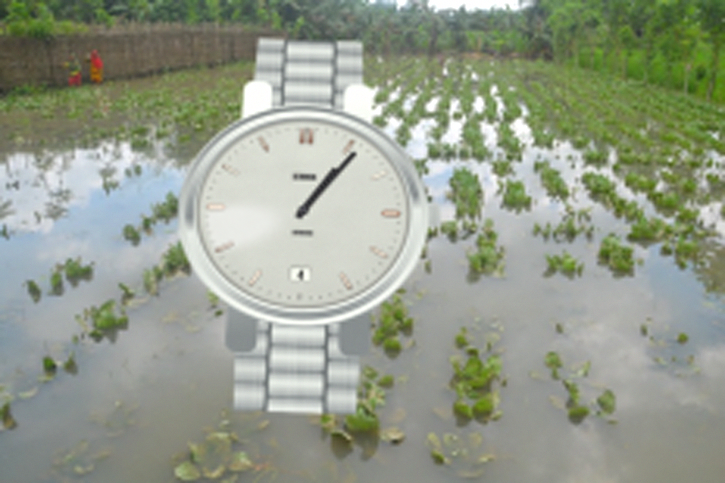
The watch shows 1h06
